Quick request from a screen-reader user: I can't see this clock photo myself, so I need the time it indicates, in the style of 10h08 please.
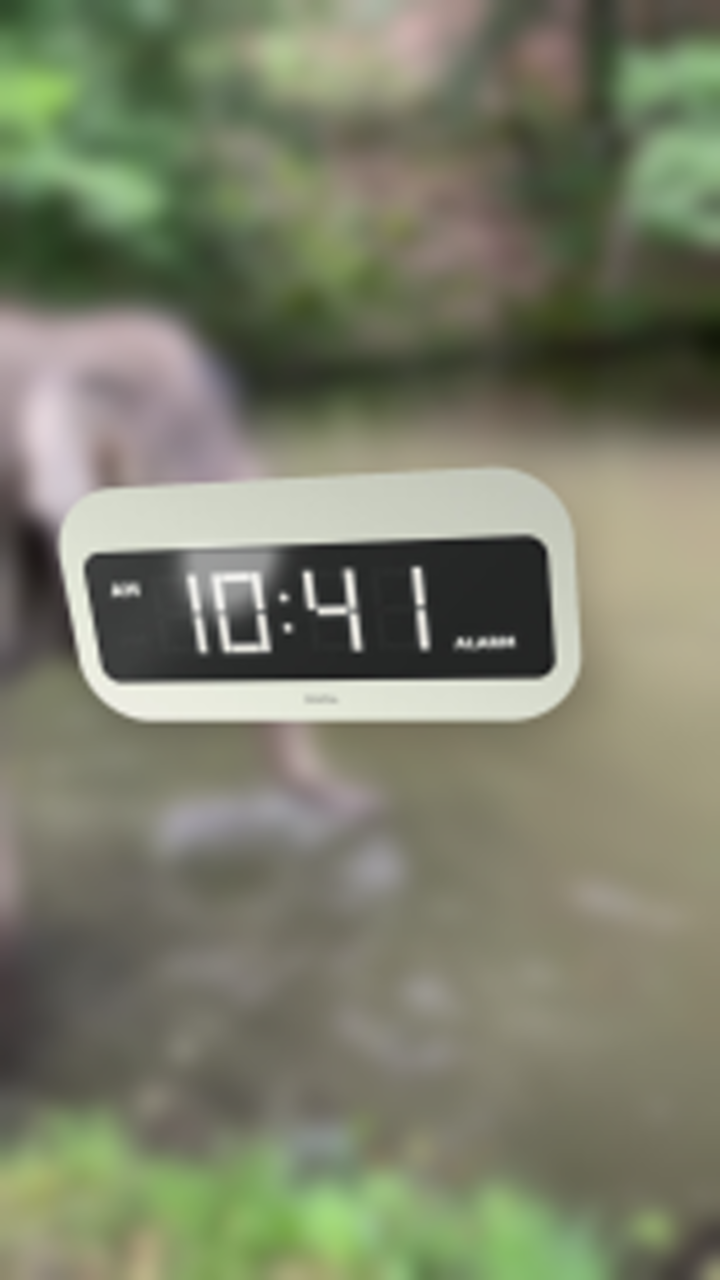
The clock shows 10h41
